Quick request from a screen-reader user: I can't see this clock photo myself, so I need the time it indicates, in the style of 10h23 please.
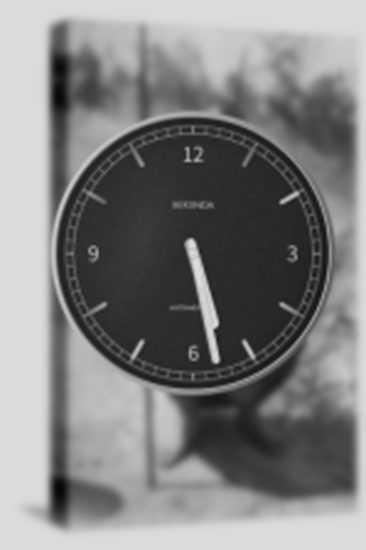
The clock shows 5h28
